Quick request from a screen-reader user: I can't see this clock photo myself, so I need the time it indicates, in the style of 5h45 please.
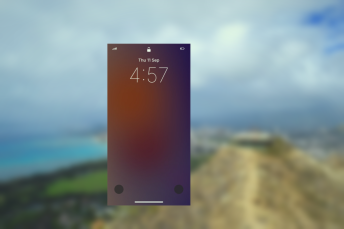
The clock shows 4h57
